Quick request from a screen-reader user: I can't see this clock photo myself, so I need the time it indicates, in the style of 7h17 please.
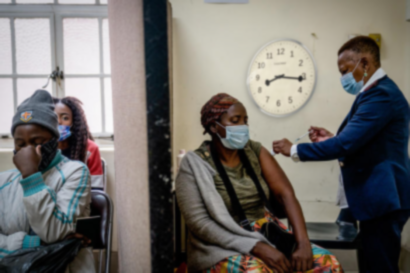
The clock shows 8h16
